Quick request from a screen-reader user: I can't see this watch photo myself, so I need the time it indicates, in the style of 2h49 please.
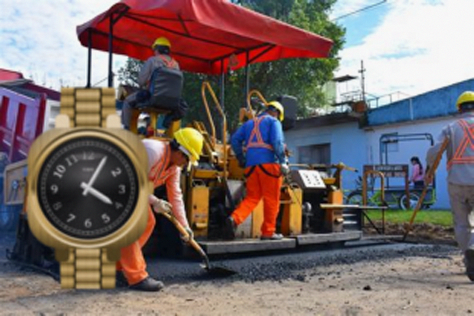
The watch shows 4h05
